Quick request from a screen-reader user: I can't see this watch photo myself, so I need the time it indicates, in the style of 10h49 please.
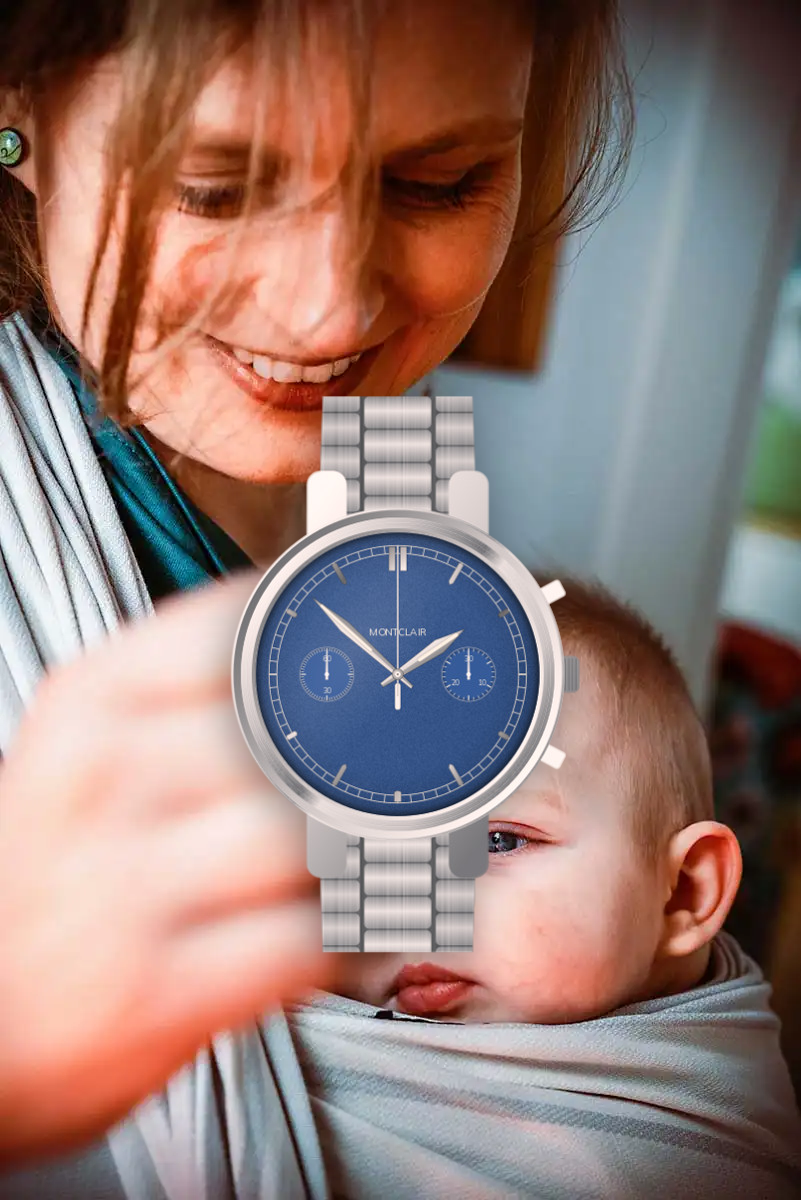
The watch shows 1h52
